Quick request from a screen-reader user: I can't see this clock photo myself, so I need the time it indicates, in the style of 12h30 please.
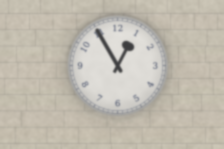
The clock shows 12h55
